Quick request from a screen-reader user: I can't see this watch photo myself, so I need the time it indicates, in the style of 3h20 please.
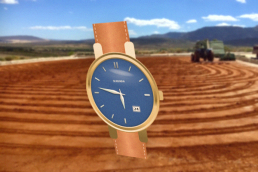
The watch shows 5h47
